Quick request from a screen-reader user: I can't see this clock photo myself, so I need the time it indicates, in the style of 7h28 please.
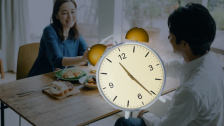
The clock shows 11h26
